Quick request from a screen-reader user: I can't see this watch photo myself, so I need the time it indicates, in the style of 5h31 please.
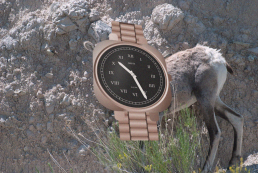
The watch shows 10h26
